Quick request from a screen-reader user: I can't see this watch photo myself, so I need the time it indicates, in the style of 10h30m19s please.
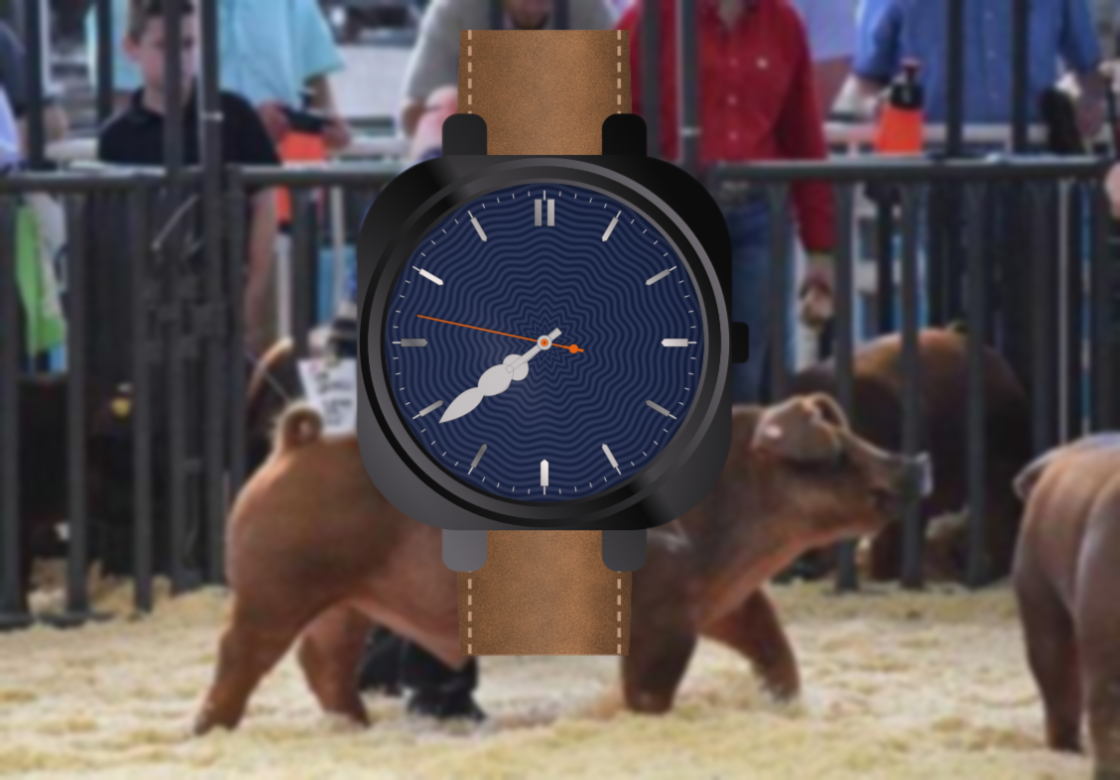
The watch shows 7h38m47s
